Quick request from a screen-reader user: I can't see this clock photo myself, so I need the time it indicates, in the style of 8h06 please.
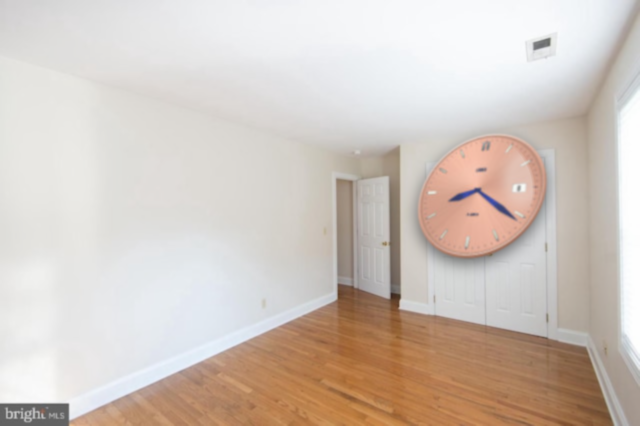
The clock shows 8h21
